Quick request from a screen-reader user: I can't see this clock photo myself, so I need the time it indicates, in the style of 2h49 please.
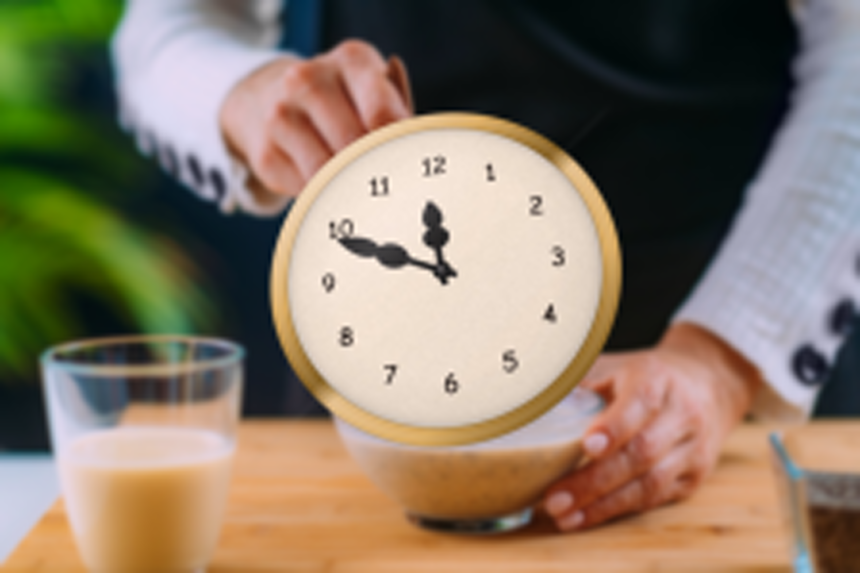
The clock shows 11h49
